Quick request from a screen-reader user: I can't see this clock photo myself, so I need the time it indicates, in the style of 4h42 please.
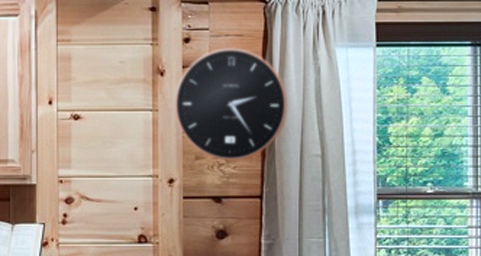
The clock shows 2h24
